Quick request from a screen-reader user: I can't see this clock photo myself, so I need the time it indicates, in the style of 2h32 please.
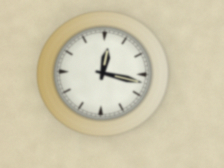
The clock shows 12h17
